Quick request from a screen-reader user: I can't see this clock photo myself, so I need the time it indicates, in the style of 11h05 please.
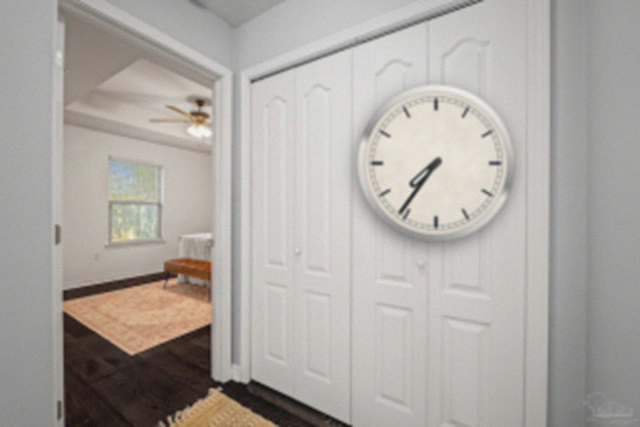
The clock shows 7h36
